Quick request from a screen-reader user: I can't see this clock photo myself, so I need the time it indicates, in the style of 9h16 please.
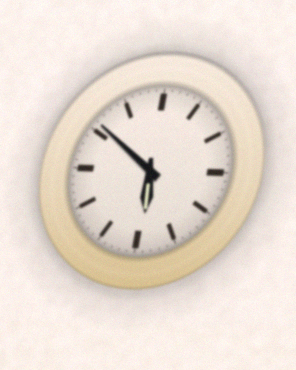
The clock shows 5h51
